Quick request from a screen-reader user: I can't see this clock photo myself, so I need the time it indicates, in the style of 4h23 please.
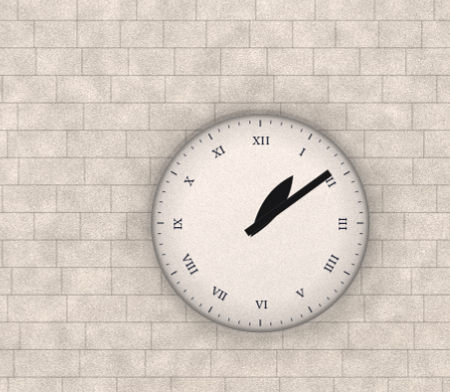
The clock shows 1h09
